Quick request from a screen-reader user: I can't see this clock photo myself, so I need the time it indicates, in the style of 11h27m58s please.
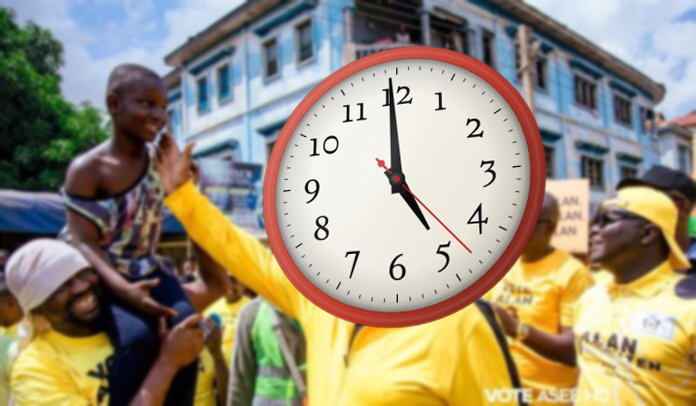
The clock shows 4h59m23s
